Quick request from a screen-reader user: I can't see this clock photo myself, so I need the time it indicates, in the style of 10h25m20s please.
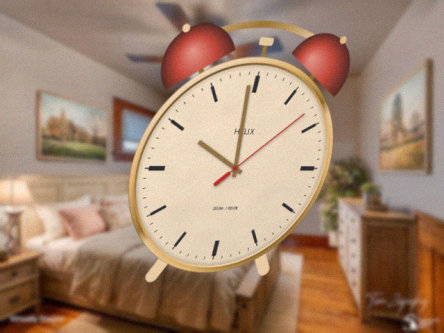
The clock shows 9h59m08s
